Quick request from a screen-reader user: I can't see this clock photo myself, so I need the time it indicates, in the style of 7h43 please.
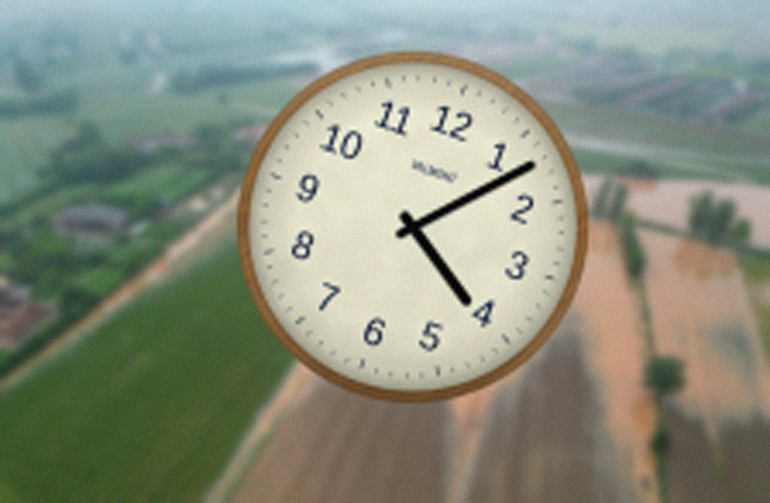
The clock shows 4h07
